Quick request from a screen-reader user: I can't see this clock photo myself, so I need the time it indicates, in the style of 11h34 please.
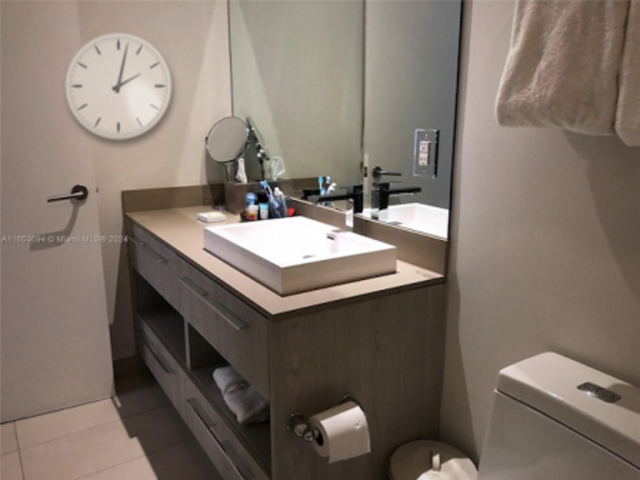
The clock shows 2h02
